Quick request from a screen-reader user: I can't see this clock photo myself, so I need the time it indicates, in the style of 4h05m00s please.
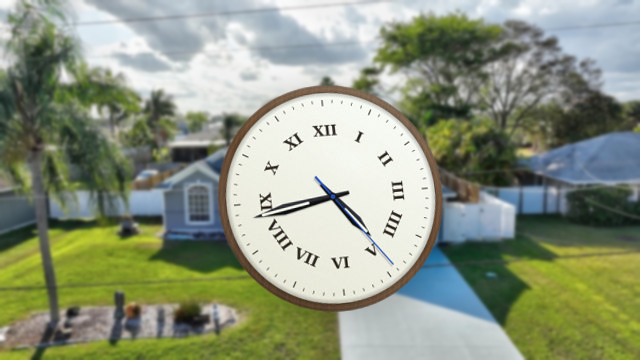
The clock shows 4h43m24s
